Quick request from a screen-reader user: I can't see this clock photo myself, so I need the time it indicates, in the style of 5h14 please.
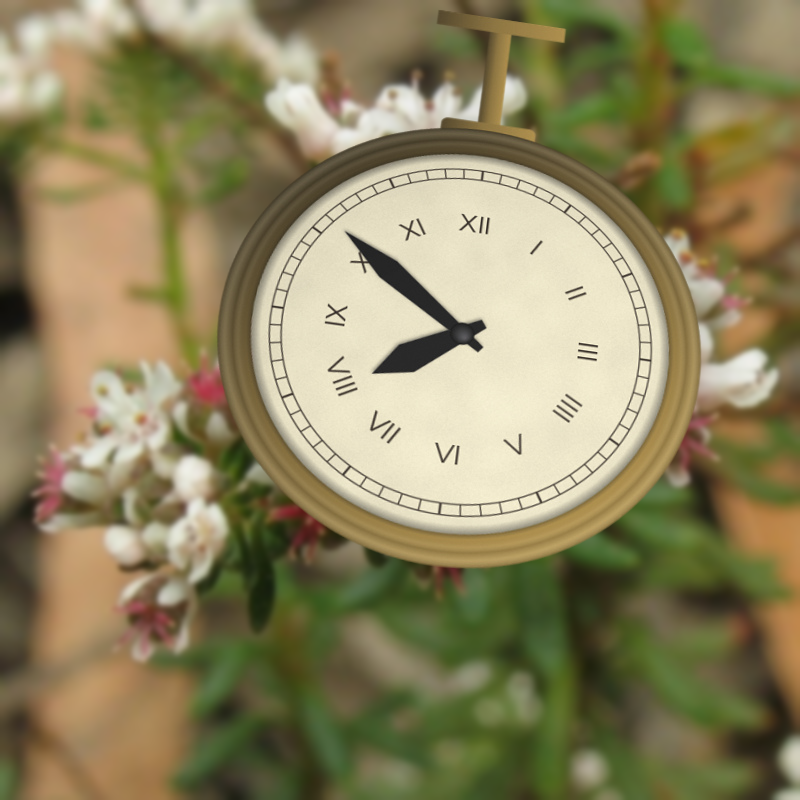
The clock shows 7h51
